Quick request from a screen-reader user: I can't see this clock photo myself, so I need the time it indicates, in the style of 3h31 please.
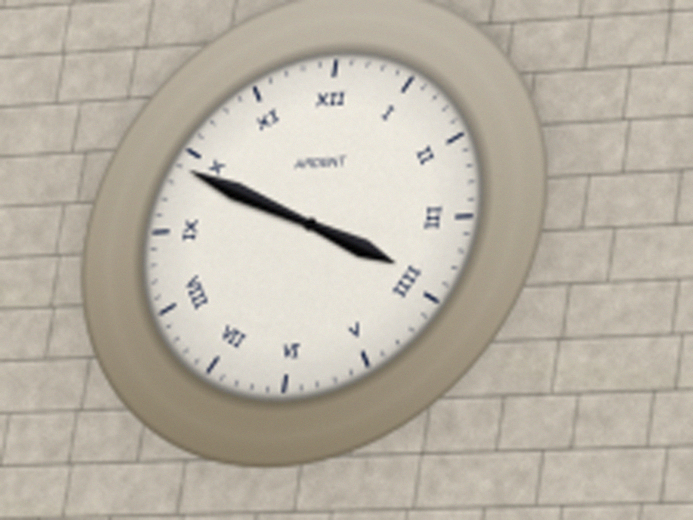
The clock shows 3h49
